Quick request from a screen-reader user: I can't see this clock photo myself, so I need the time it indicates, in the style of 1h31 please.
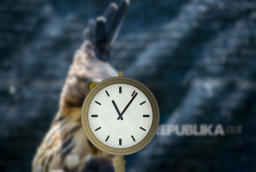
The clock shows 11h06
